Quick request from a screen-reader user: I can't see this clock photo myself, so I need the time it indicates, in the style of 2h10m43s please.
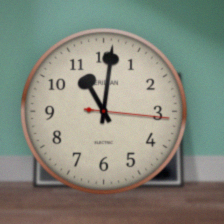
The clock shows 11h01m16s
